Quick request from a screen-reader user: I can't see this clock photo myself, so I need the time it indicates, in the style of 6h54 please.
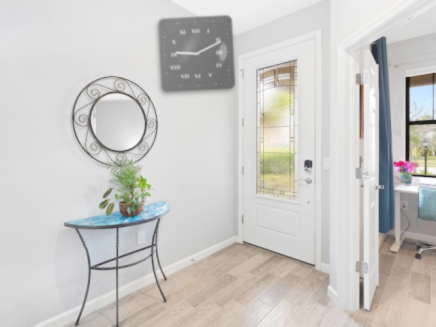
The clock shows 9h11
